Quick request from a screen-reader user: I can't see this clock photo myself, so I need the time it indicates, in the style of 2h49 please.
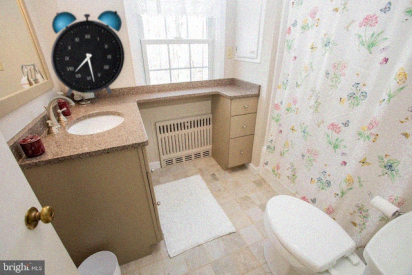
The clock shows 7h28
